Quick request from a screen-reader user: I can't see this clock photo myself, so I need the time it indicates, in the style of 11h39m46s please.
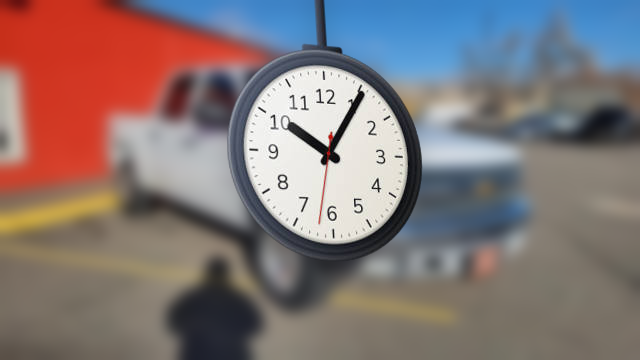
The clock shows 10h05m32s
